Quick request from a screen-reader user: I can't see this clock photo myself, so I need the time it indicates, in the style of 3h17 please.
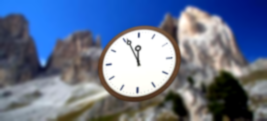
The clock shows 11h56
